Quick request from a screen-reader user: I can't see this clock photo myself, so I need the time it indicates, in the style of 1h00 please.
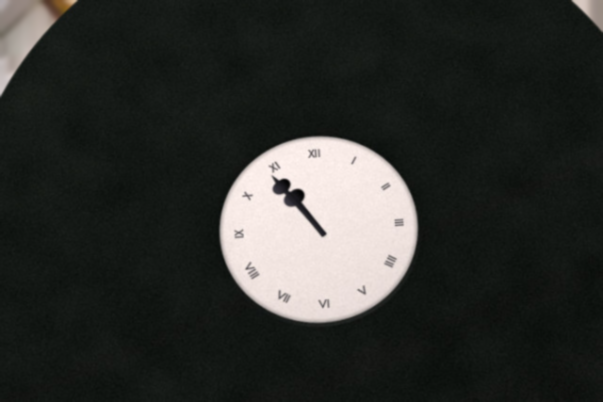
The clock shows 10h54
